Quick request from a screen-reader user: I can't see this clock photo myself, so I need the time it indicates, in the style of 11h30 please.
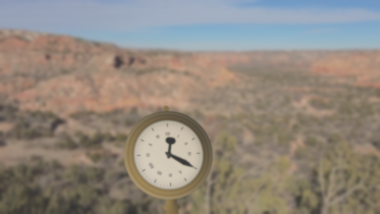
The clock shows 12h20
